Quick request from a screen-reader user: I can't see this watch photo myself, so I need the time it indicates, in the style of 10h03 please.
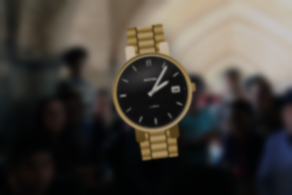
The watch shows 2h06
